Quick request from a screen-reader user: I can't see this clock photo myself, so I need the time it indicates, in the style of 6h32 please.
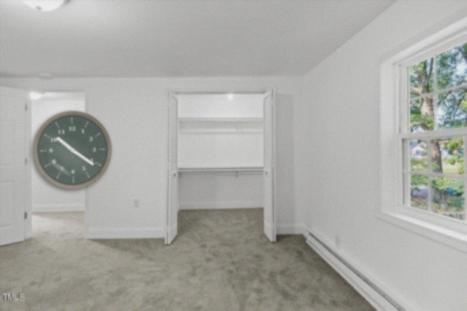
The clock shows 10h21
